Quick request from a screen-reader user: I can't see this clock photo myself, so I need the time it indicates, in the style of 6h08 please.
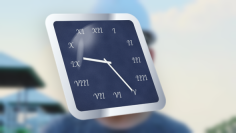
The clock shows 9h25
